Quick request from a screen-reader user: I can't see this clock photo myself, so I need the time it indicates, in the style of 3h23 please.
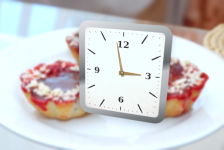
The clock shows 2h58
